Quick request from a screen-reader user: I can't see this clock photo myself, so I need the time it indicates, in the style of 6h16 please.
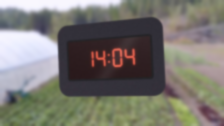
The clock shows 14h04
